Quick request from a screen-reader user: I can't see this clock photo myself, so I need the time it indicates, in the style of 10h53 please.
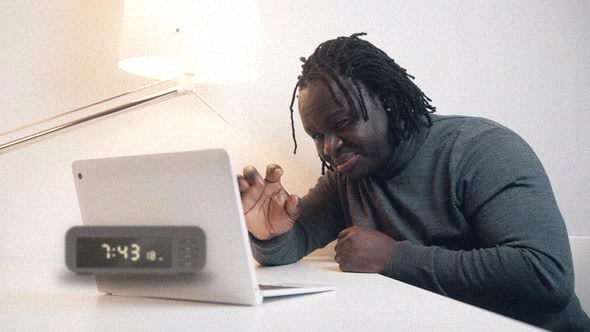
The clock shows 7h43
